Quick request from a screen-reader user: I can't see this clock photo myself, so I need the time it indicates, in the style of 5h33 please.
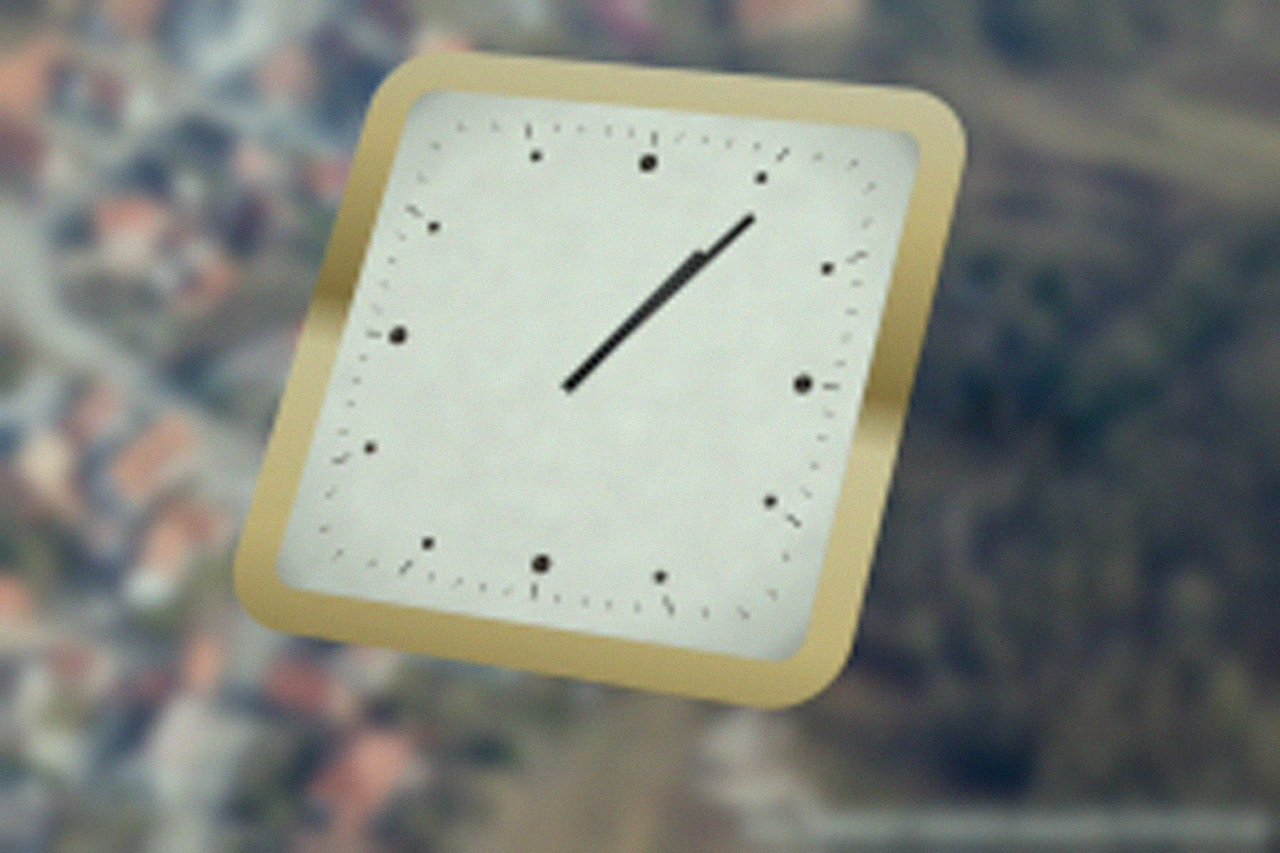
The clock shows 1h06
